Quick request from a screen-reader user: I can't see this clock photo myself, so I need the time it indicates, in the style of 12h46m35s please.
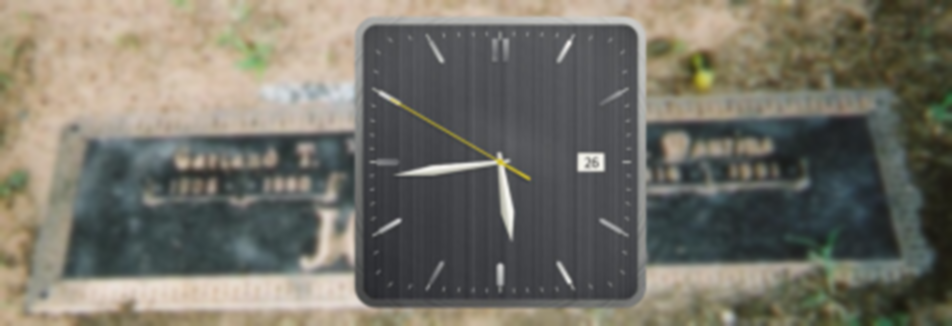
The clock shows 5h43m50s
